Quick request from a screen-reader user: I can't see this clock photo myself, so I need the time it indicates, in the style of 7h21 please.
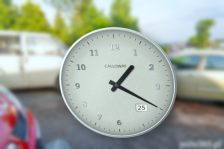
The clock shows 1h20
